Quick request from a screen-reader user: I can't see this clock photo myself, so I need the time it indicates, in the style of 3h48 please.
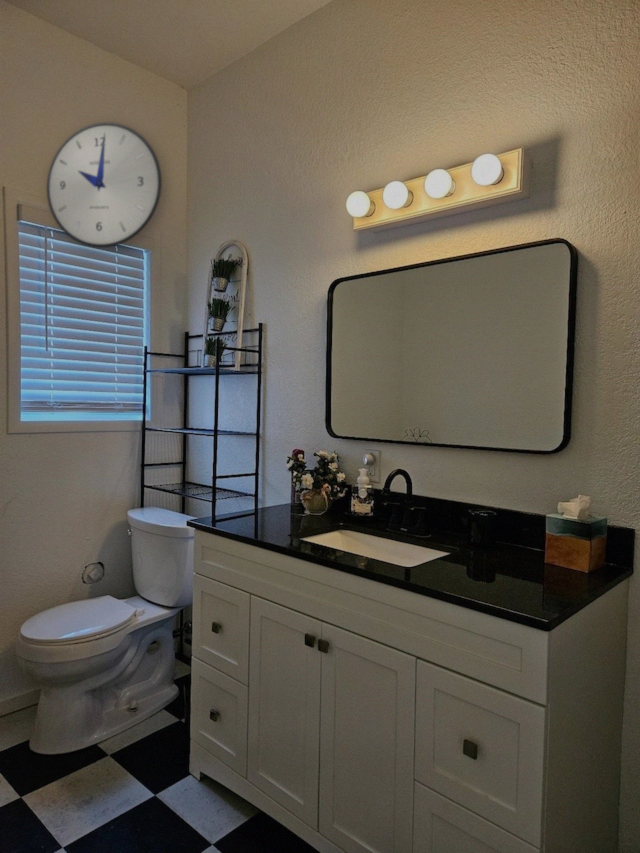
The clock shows 10h01
